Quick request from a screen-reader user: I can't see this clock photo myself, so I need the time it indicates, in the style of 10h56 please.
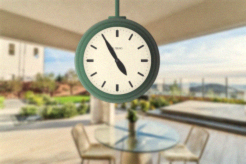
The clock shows 4h55
